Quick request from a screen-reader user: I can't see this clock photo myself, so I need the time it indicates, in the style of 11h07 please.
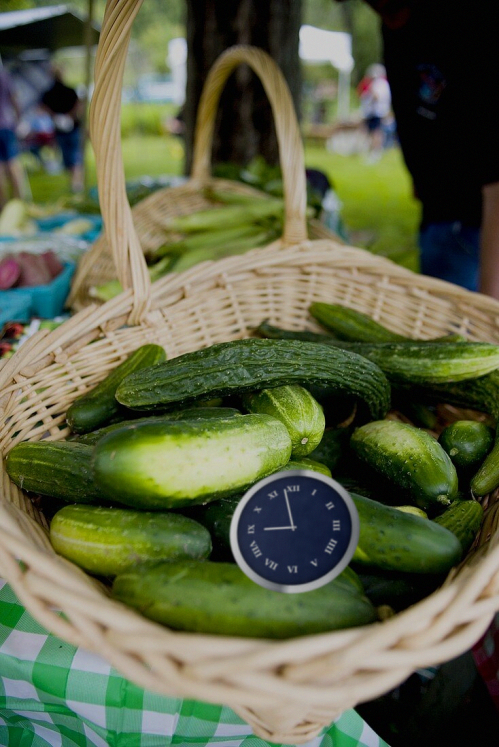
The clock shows 8h58
